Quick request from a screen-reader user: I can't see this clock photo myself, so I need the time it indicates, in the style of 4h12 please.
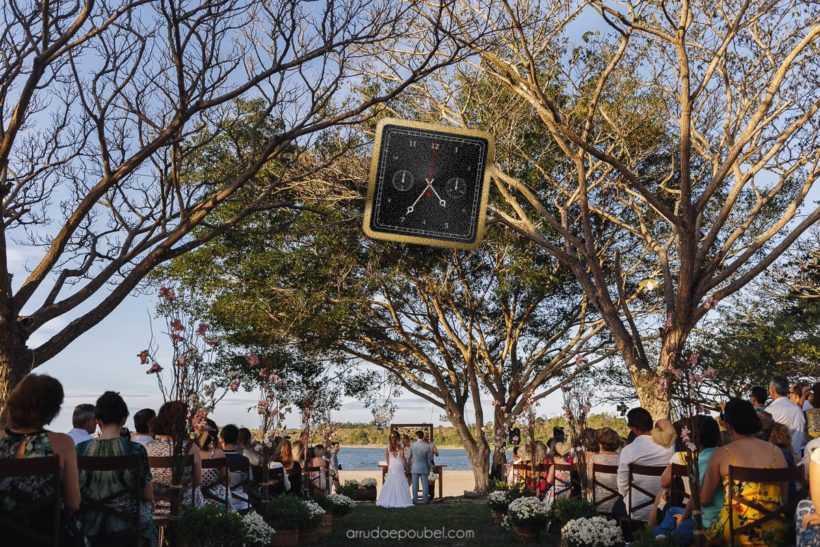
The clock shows 4h35
